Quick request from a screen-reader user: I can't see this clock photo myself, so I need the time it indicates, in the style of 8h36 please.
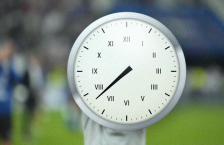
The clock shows 7h38
